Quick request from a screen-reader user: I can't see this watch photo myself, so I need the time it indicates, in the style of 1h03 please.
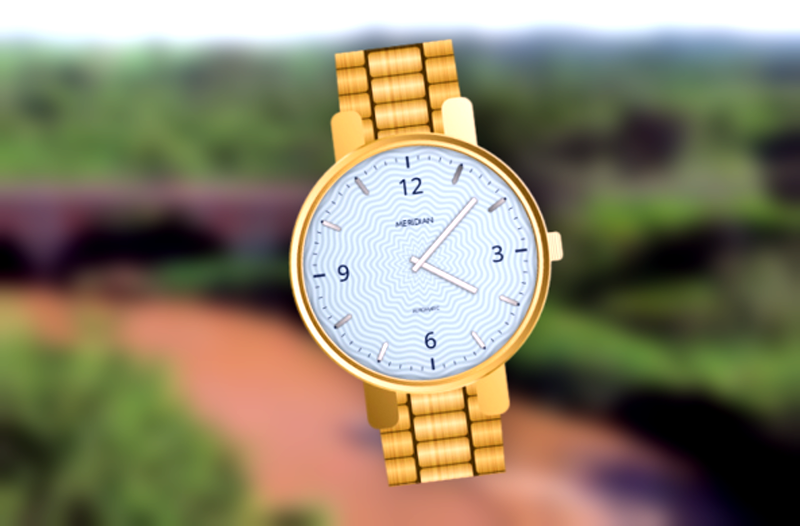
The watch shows 4h08
